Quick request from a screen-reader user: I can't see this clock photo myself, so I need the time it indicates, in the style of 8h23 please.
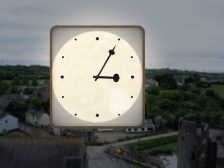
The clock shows 3h05
